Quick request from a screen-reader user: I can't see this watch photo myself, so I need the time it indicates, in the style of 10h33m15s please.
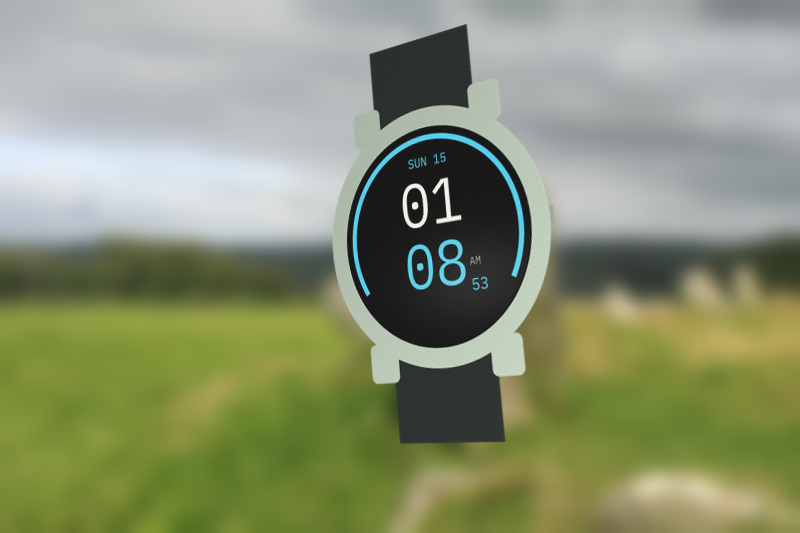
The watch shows 1h08m53s
